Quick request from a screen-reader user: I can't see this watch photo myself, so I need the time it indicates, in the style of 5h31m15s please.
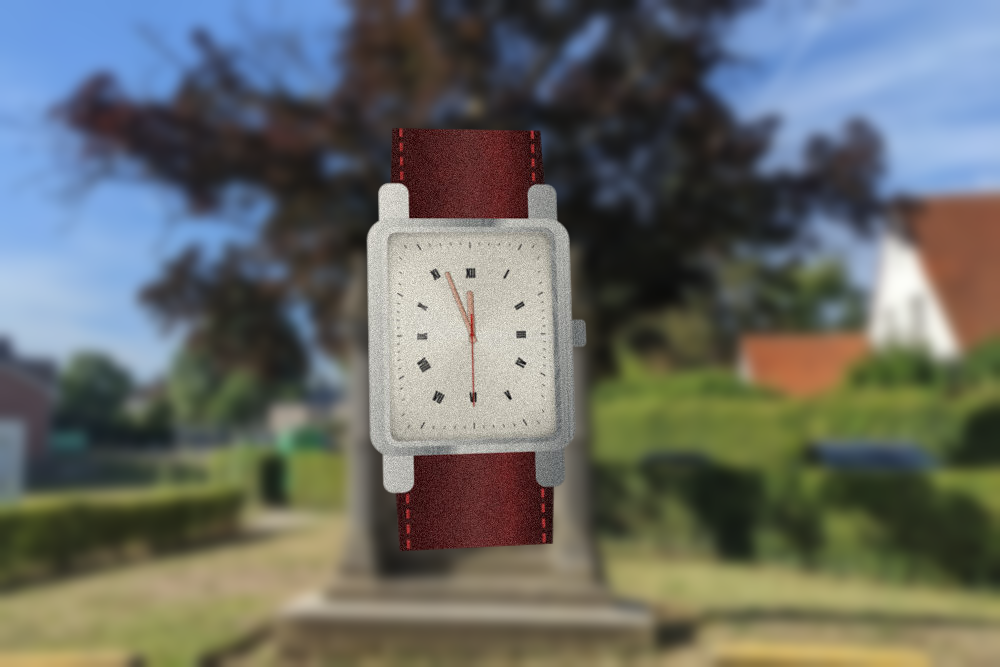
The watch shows 11h56m30s
